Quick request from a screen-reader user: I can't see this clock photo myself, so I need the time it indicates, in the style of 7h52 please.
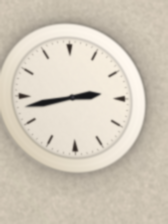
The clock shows 2h43
